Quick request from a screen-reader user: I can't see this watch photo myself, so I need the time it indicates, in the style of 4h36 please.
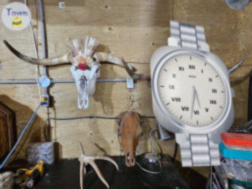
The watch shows 5h32
